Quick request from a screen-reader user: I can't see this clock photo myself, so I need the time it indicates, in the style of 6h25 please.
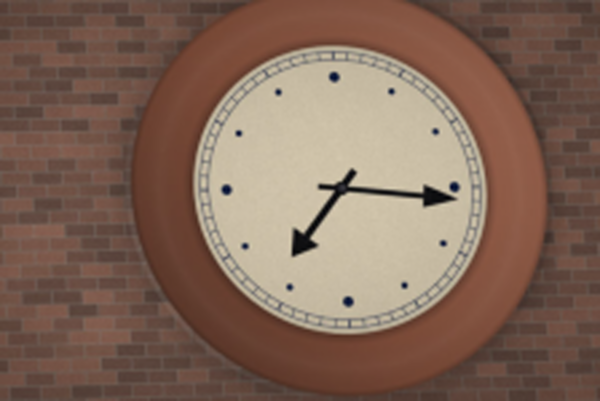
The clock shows 7h16
